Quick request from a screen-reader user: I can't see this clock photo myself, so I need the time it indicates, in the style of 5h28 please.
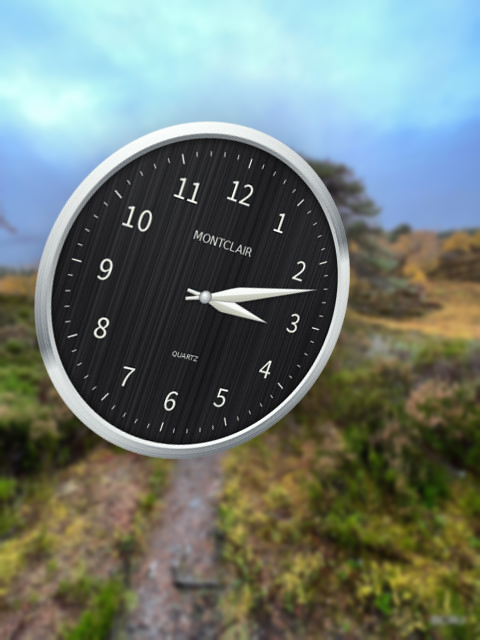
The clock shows 3h12
